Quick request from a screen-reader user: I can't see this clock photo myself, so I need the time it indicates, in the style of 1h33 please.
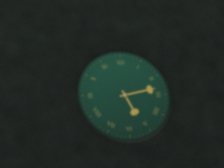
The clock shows 5h13
